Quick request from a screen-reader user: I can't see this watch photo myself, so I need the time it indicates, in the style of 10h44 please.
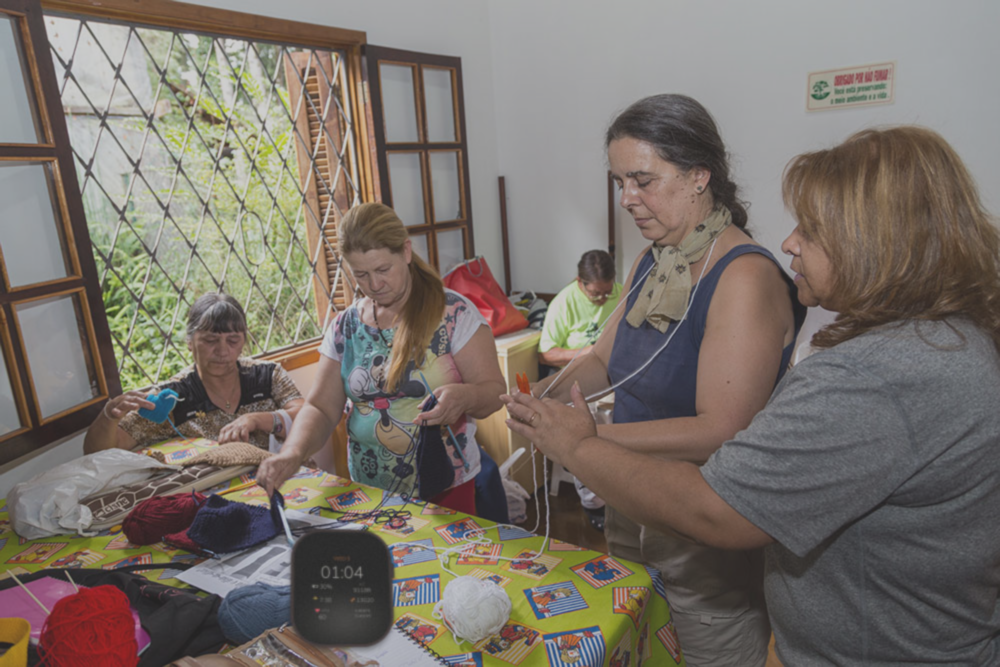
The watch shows 1h04
